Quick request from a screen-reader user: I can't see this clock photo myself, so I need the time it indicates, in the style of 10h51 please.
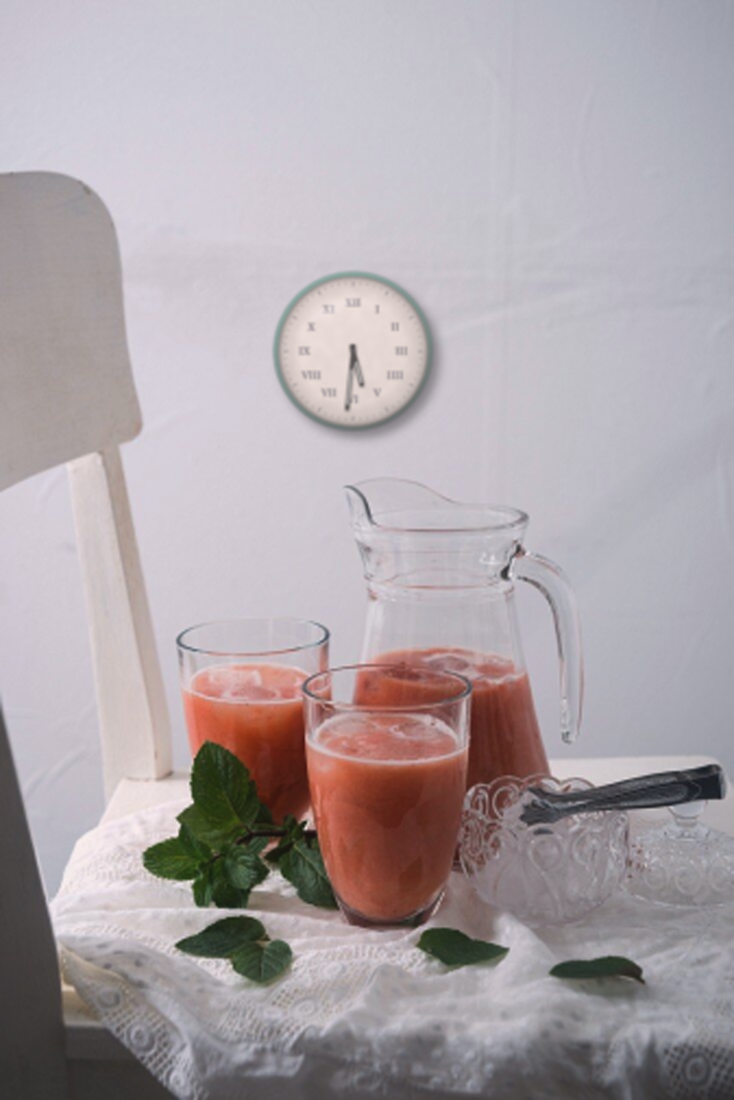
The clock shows 5h31
